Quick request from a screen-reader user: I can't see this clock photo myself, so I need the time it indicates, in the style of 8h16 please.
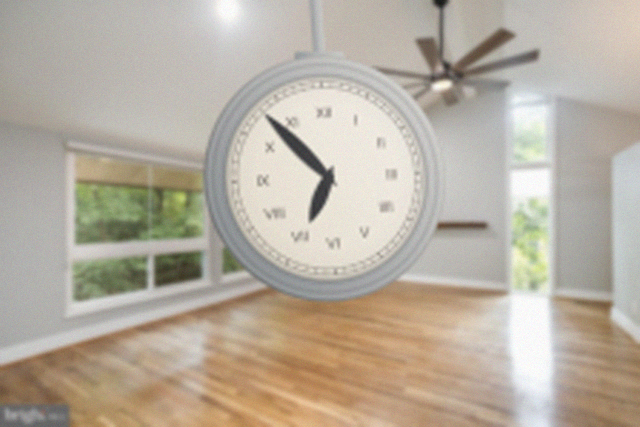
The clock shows 6h53
